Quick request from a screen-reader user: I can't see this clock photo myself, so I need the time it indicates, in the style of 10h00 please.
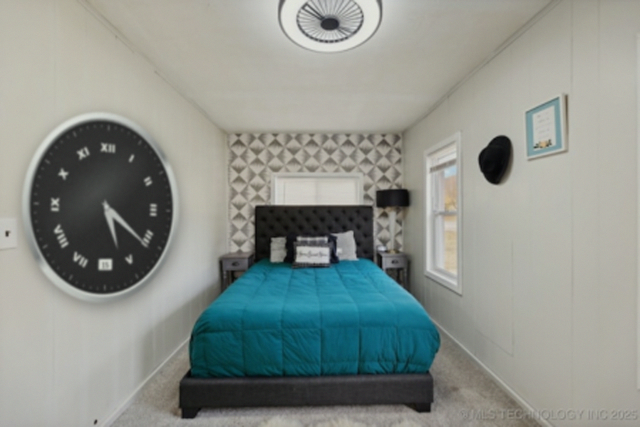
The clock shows 5h21
